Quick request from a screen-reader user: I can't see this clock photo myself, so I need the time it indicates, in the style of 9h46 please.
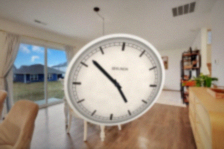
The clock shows 4h52
